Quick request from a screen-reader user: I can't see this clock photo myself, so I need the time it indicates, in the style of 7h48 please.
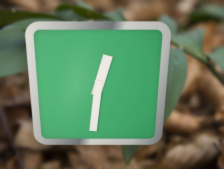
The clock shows 12h31
